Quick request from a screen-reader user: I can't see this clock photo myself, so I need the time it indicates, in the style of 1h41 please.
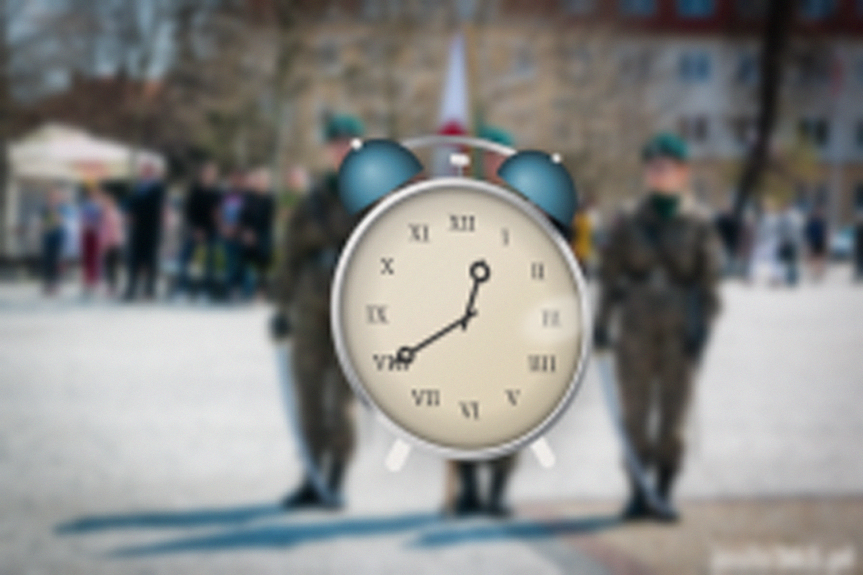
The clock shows 12h40
